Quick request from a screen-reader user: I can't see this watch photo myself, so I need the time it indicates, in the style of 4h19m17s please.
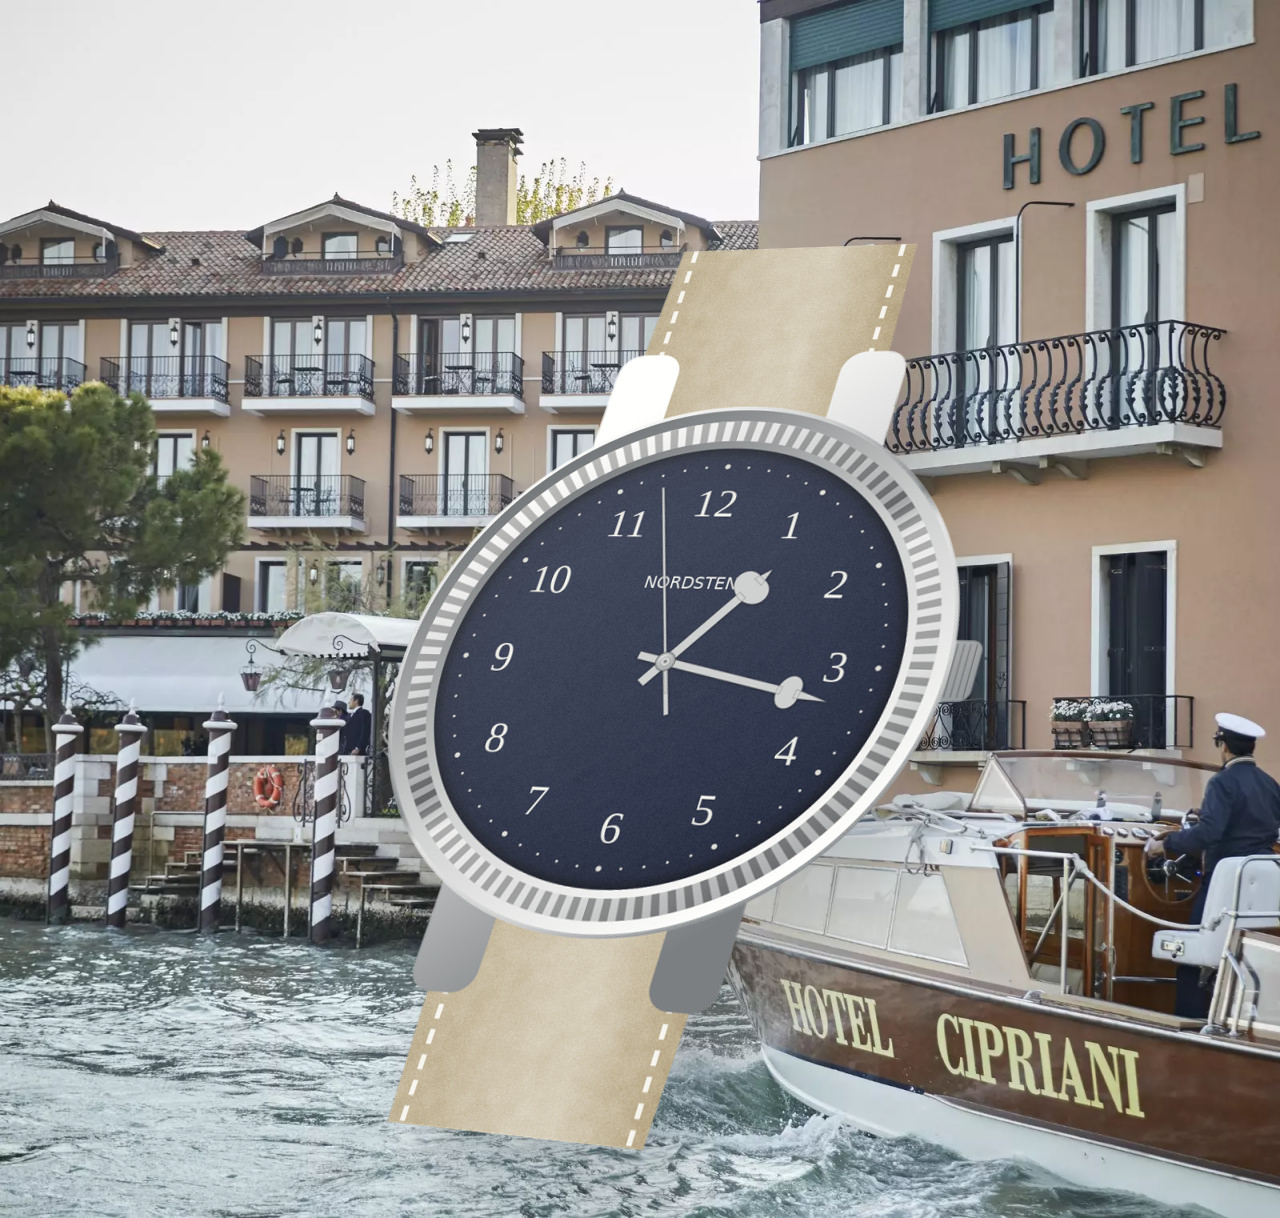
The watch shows 1h16m57s
